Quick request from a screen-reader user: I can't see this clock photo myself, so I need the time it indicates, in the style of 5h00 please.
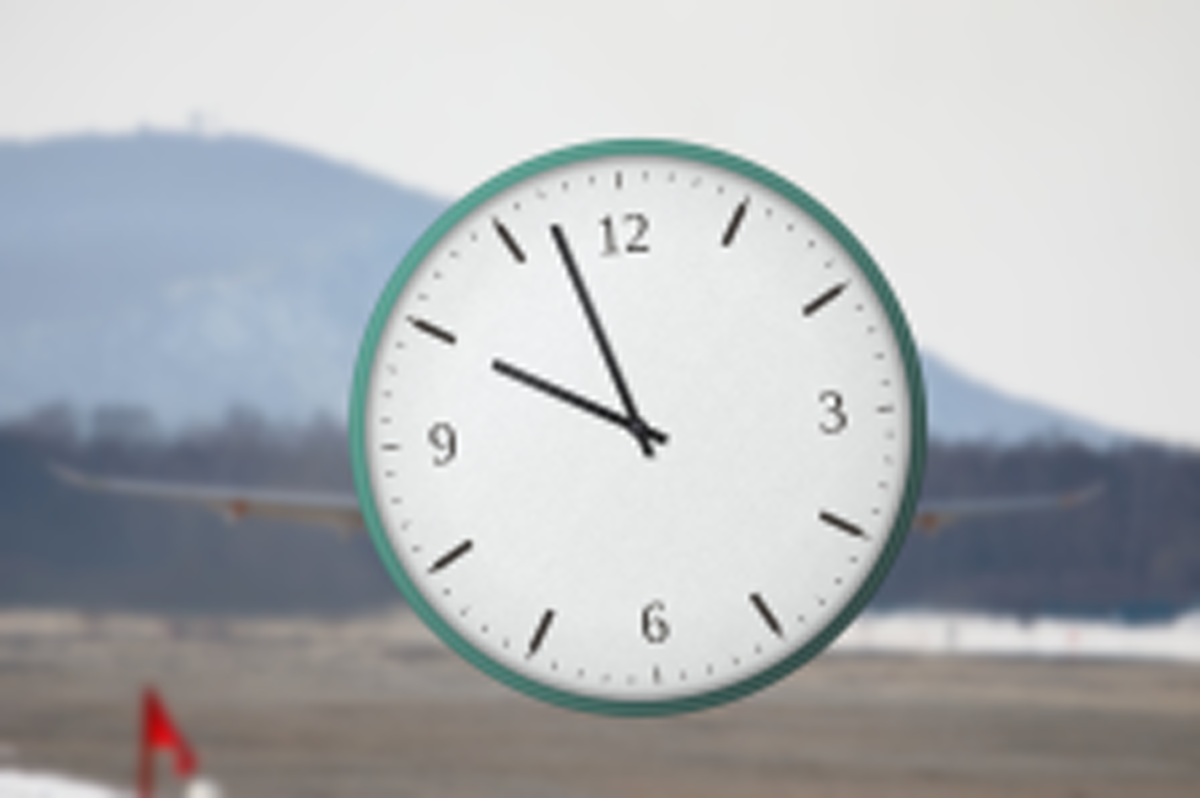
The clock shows 9h57
